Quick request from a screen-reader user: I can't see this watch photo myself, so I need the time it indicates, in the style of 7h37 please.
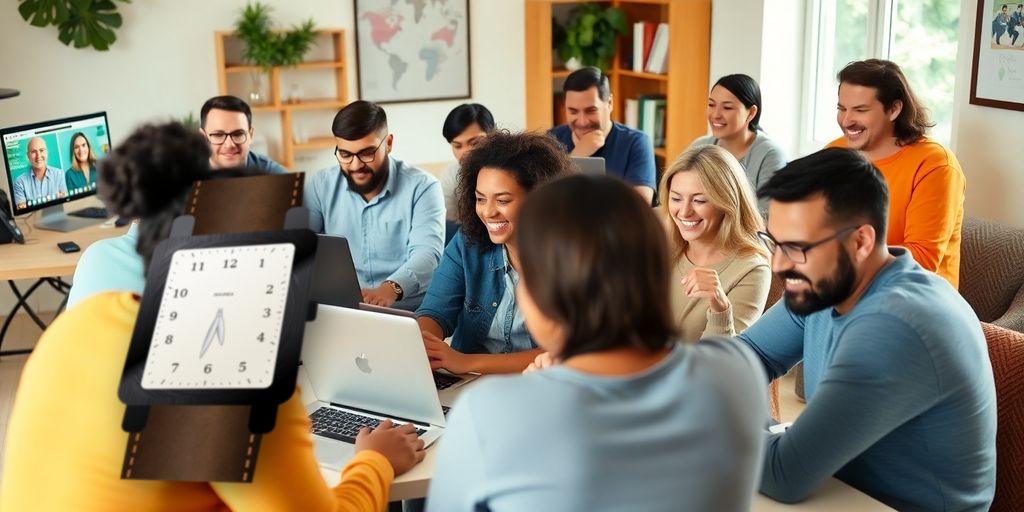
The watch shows 5h32
